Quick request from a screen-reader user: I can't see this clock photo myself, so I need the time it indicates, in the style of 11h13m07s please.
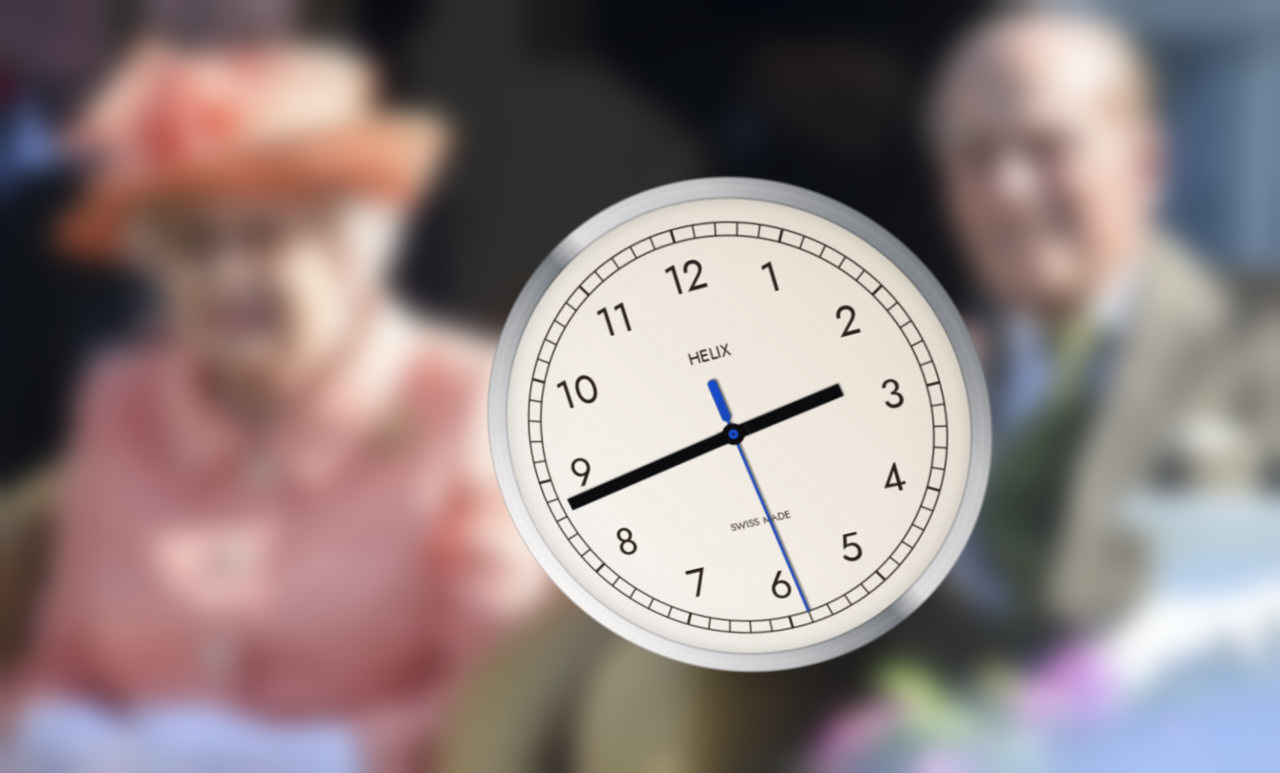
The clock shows 2h43m29s
